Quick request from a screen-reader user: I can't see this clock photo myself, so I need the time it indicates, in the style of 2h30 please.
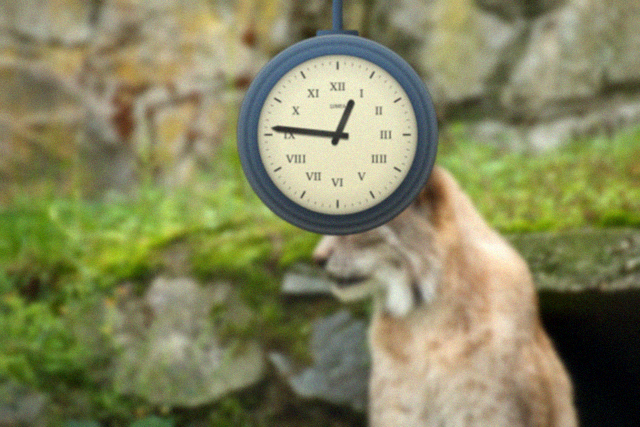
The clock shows 12h46
